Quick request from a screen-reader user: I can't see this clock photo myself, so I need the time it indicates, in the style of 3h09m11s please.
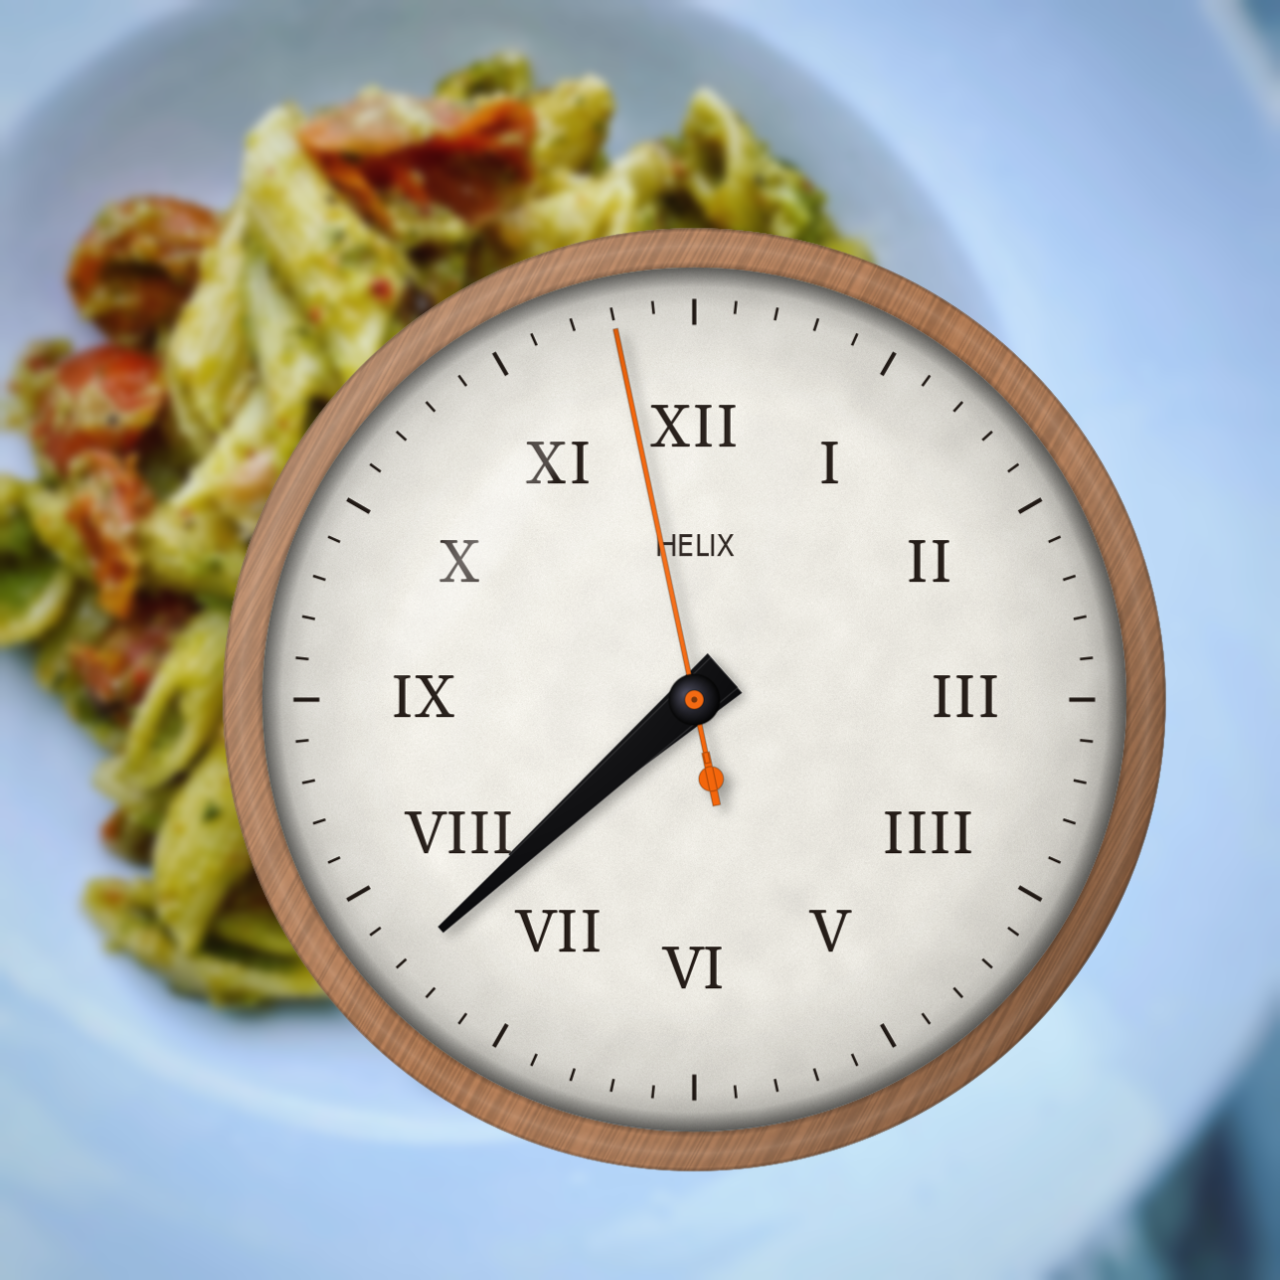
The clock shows 7h37m58s
